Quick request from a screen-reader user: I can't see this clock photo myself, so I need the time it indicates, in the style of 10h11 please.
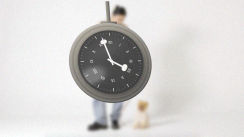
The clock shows 3h57
